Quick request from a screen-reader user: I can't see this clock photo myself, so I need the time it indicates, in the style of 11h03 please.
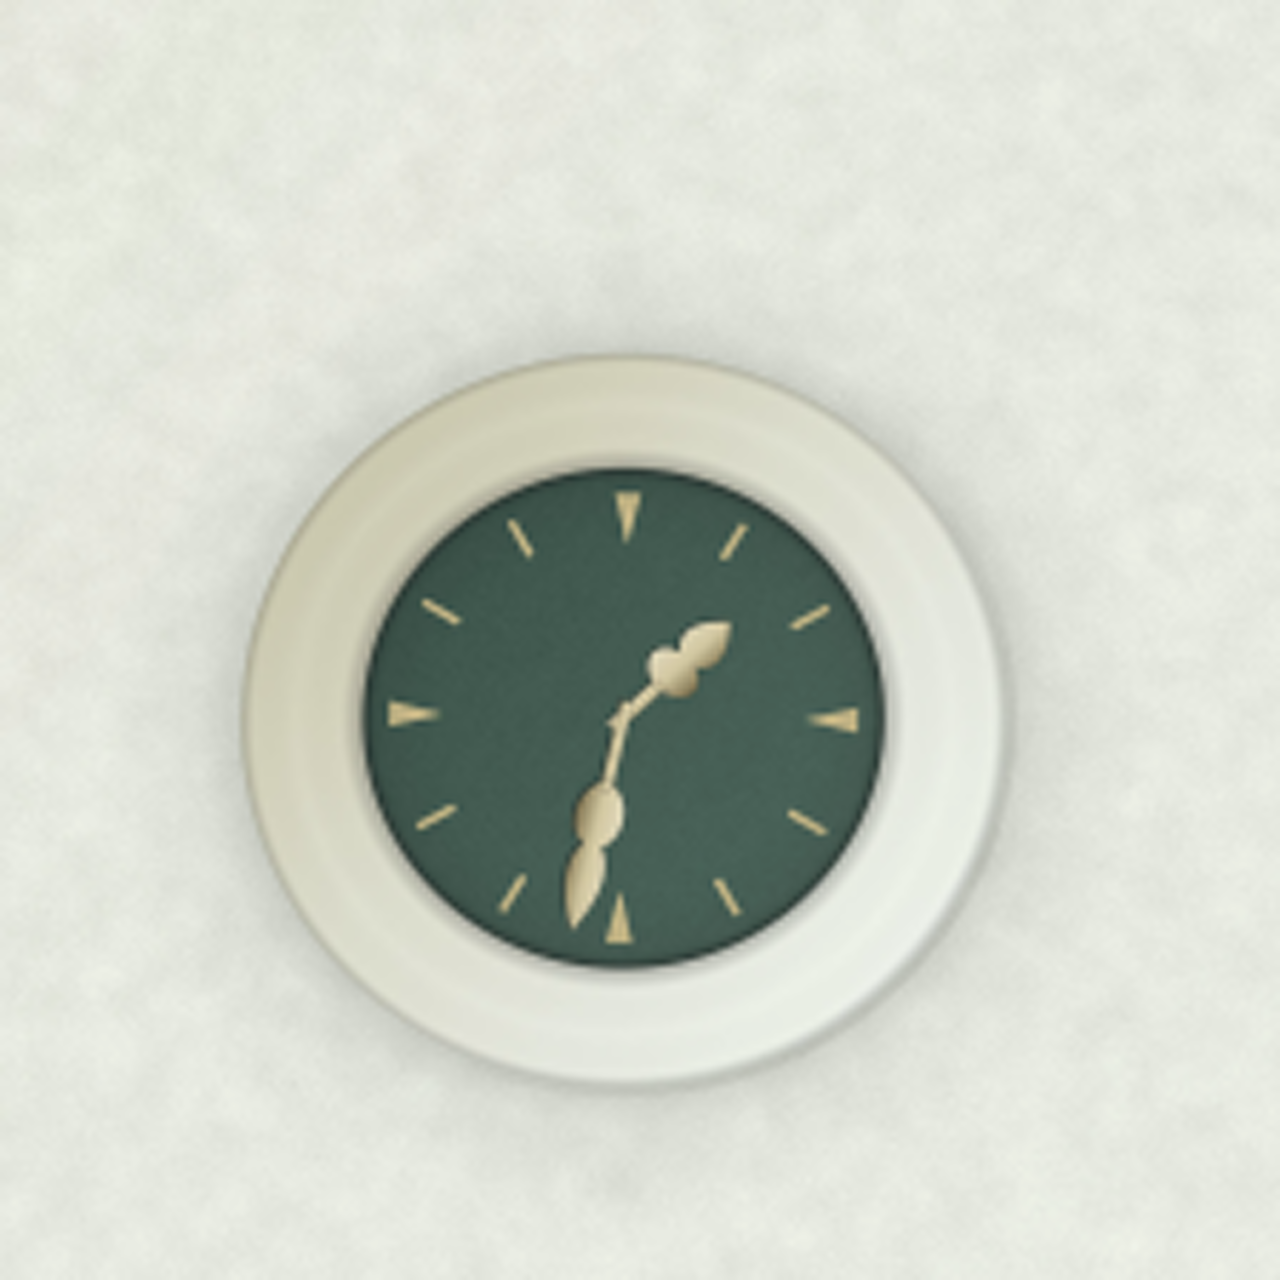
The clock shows 1h32
